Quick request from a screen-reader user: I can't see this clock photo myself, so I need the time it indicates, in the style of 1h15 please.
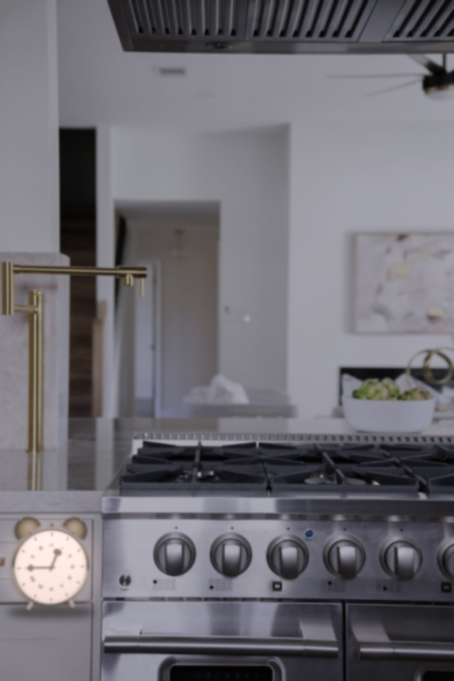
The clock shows 12h45
